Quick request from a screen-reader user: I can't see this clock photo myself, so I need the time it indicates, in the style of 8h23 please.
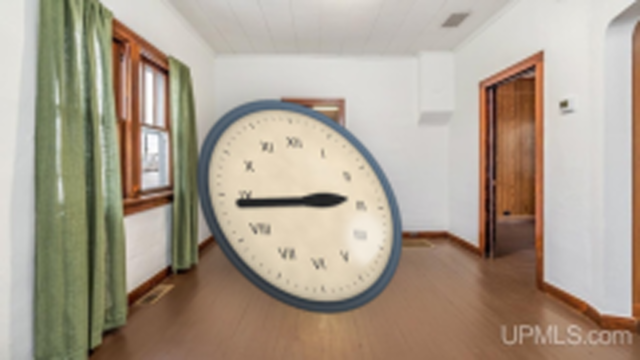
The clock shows 2h44
